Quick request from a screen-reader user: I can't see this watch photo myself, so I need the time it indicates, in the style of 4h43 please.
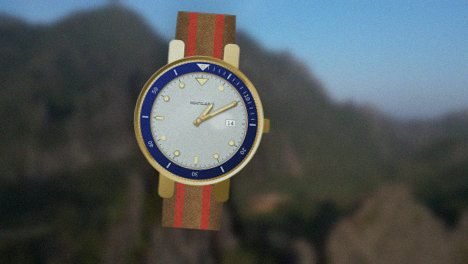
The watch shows 1h10
